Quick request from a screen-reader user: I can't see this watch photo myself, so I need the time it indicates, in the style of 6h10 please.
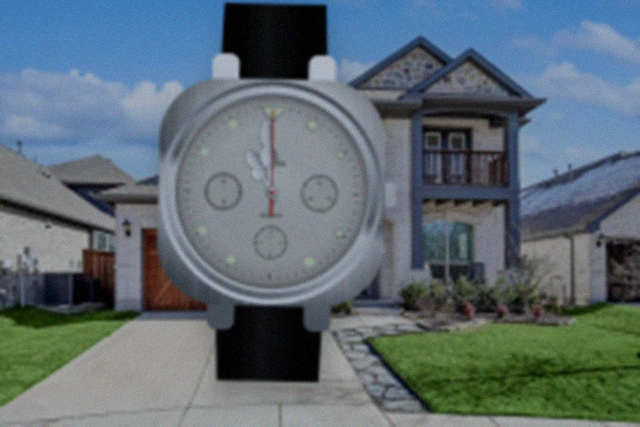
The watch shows 10h59
